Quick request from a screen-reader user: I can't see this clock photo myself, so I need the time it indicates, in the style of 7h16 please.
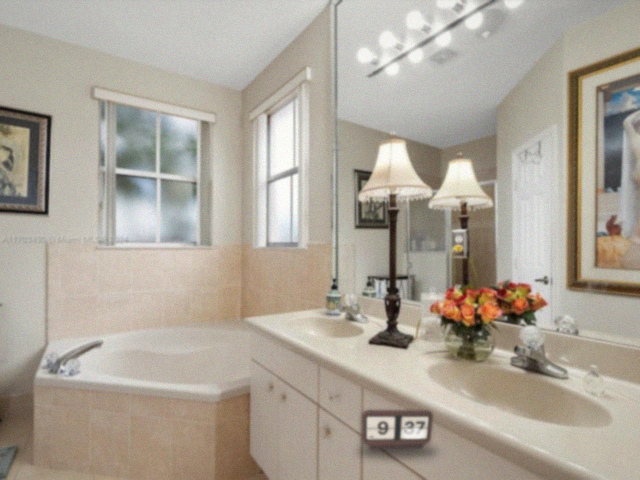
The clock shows 9h37
